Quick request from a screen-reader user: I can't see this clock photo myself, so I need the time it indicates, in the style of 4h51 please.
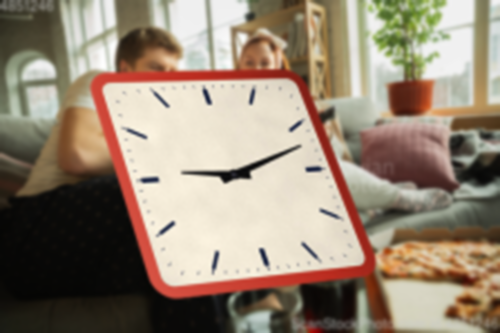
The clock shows 9h12
